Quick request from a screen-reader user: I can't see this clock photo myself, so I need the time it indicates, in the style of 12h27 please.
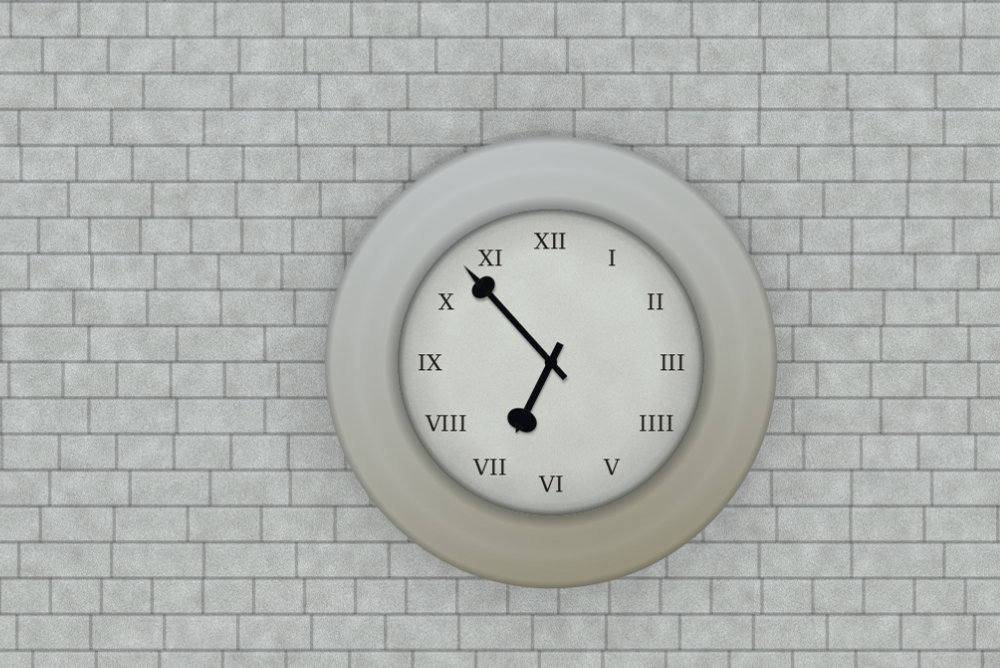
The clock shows 6h53
